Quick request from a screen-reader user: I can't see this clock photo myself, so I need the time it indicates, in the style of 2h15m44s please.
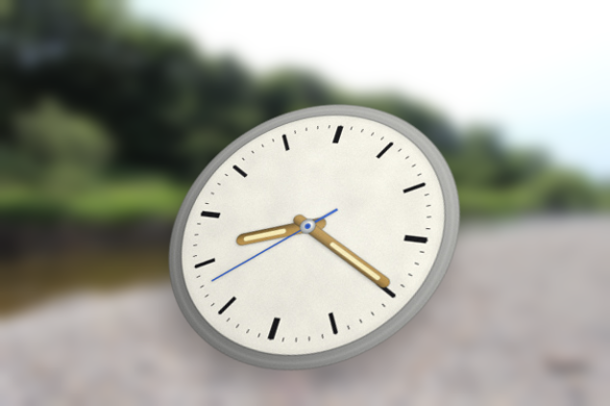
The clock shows 8h19m38s
